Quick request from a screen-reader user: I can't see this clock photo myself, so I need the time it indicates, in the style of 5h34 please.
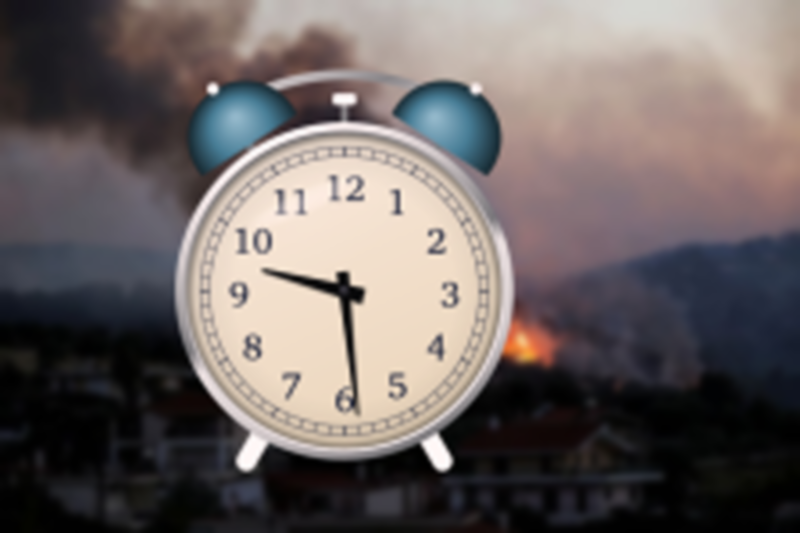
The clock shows 9h29
